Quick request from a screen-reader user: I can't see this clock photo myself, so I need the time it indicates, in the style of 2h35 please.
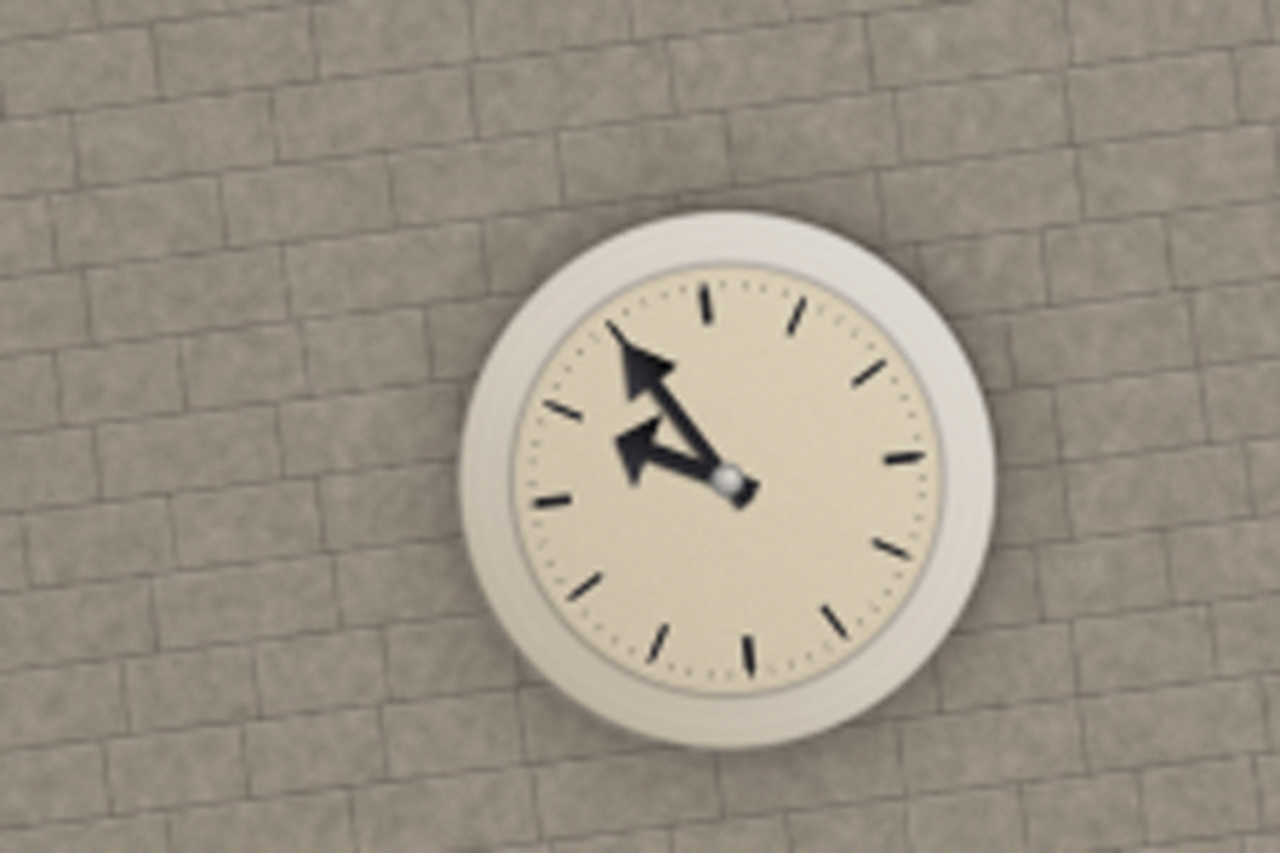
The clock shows 9h55
